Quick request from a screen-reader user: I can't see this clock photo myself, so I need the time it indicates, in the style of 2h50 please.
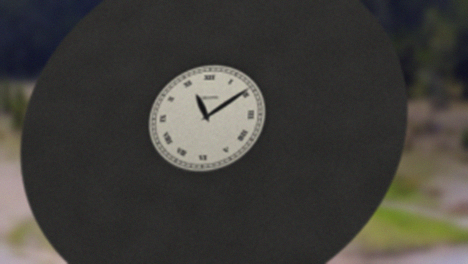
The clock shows 11h09
